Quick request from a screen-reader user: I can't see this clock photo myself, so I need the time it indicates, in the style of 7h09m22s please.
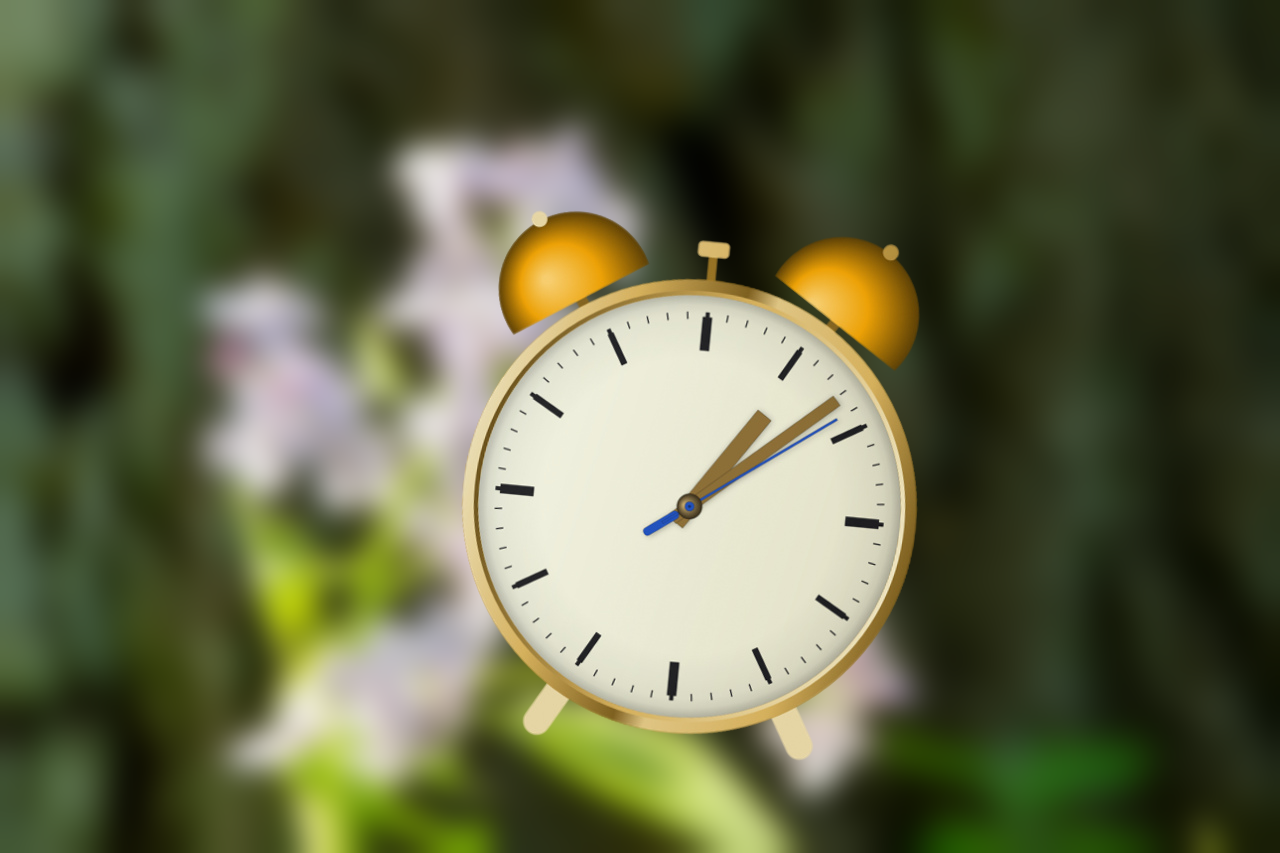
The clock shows 1h08m09s
